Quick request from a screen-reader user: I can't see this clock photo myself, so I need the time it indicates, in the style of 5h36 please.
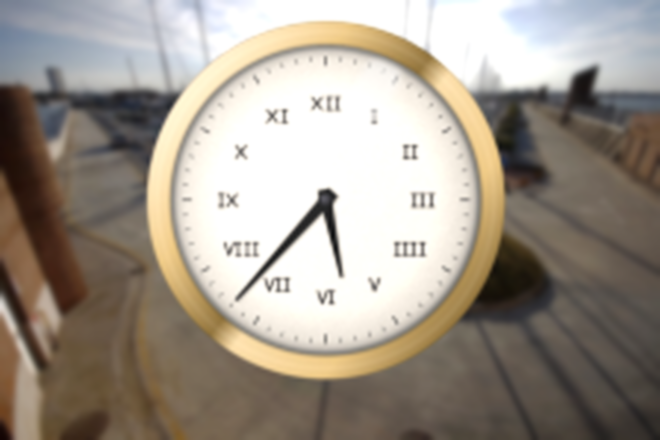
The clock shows 5h37
